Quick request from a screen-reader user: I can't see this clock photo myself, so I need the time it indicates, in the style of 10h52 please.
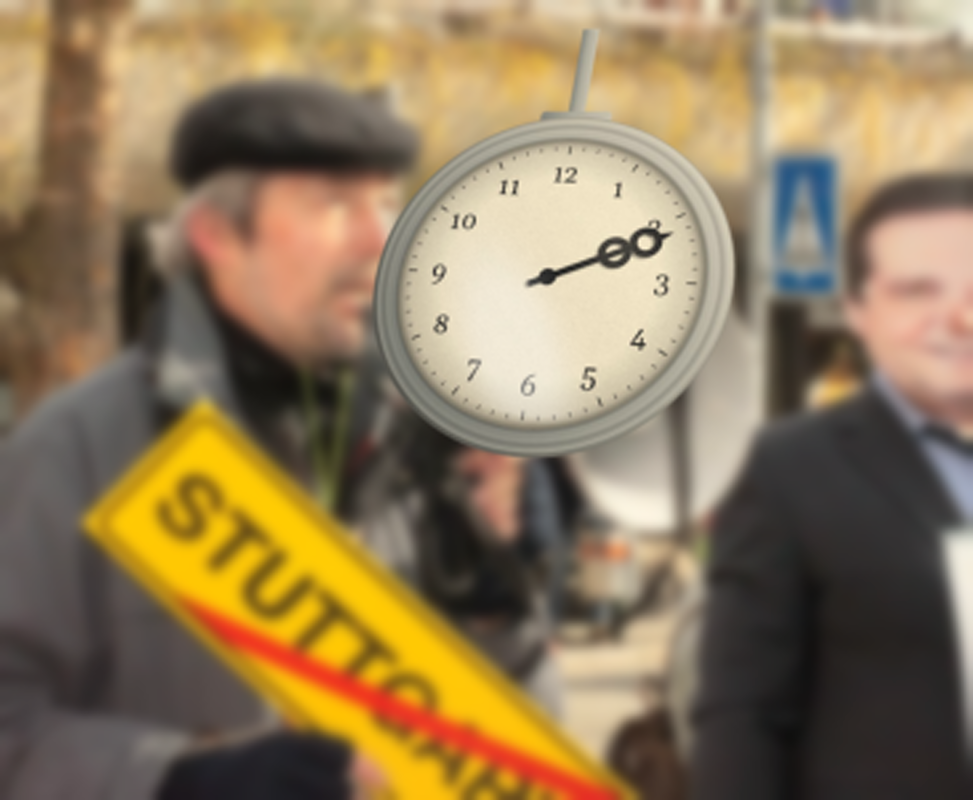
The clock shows 2h11
